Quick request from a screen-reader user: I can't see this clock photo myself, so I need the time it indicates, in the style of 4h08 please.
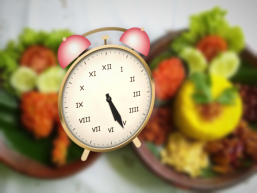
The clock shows 5h26
